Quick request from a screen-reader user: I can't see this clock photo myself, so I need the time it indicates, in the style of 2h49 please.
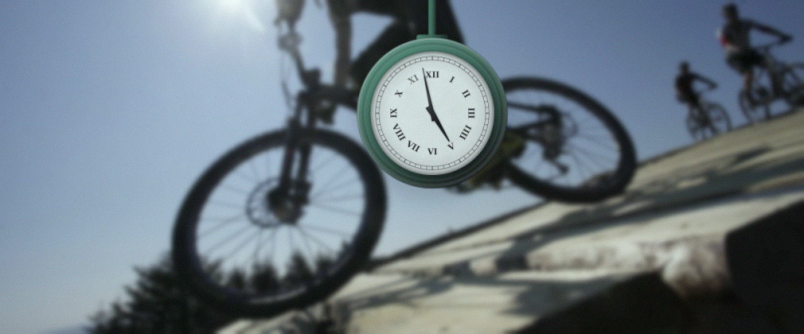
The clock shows 4h58
